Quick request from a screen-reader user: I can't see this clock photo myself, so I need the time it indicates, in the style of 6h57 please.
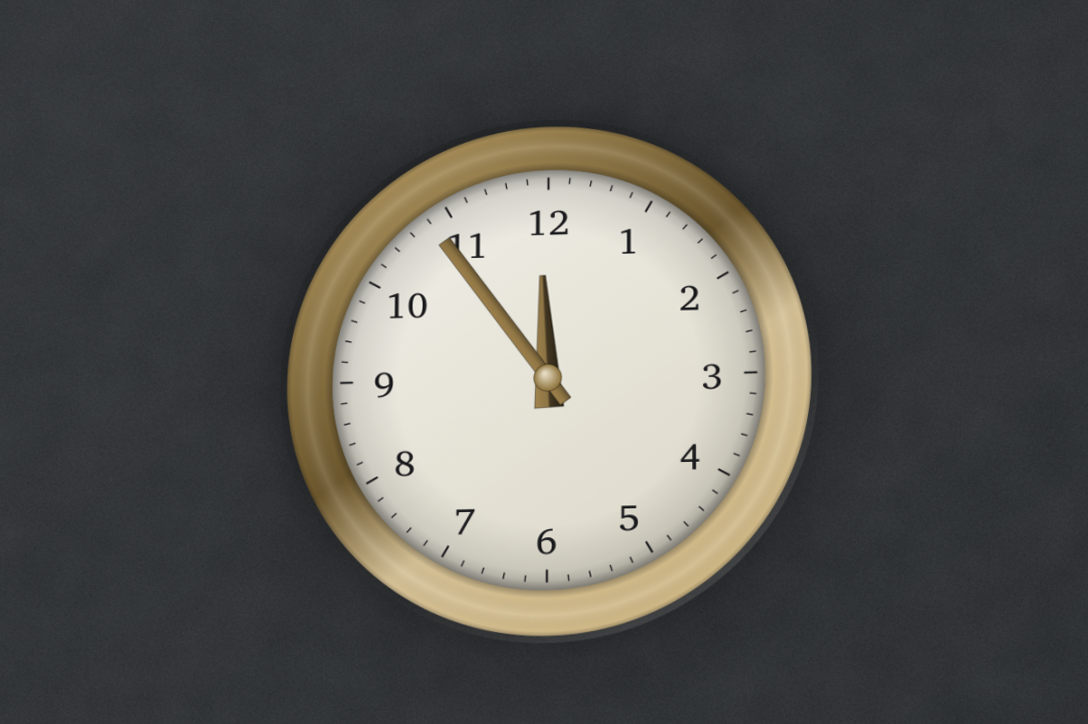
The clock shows 11h54
